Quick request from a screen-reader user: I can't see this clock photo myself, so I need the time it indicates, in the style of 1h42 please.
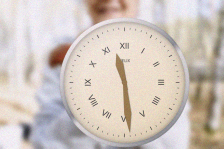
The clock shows 11h29
